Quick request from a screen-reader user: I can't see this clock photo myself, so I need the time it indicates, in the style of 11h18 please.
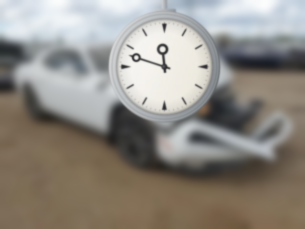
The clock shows 11h48
